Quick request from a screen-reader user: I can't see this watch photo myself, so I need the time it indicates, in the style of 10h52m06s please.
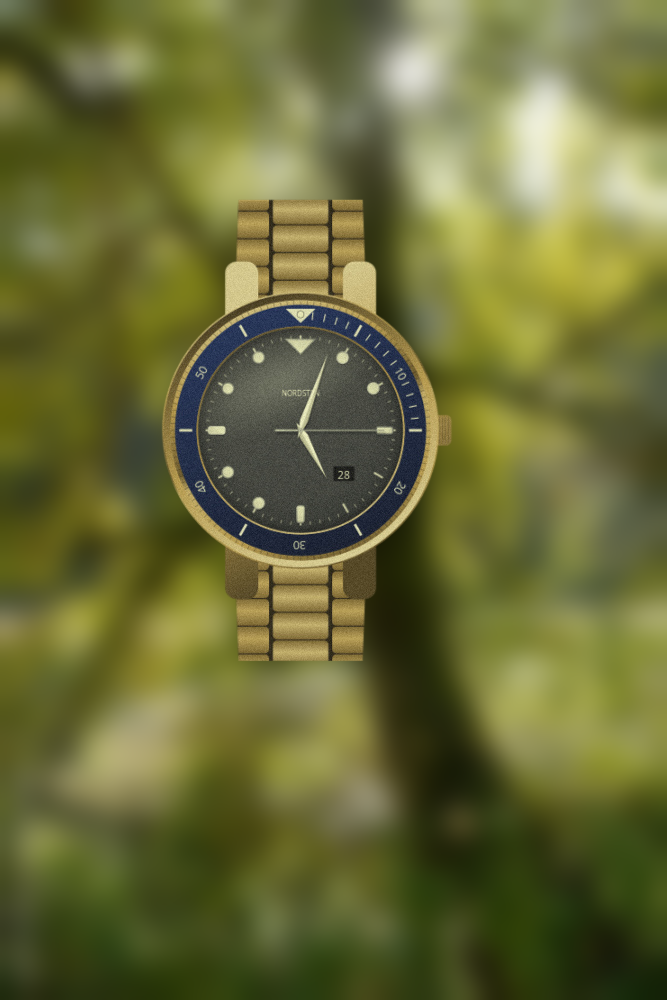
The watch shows 5h03m15s
